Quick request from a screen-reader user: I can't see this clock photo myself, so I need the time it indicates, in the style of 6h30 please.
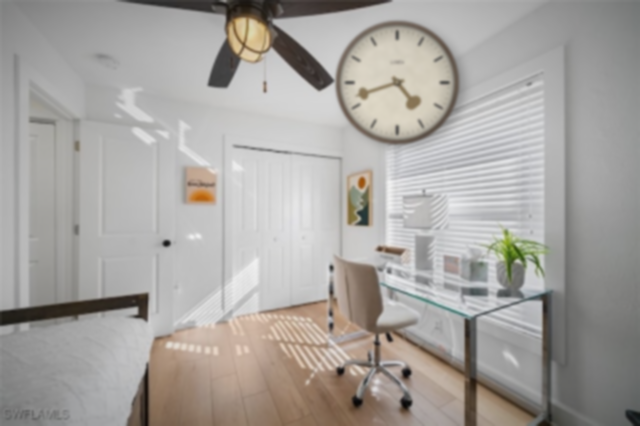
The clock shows 4h42
